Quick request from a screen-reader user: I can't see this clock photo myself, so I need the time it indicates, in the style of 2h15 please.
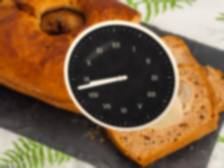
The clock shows 8h43
